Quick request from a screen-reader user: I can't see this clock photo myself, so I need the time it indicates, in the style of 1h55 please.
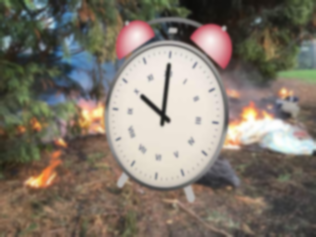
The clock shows 10h00
